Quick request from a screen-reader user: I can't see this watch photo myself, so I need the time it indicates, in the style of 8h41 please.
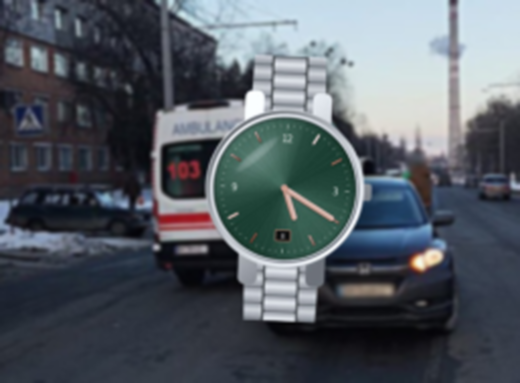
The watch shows 5h20
